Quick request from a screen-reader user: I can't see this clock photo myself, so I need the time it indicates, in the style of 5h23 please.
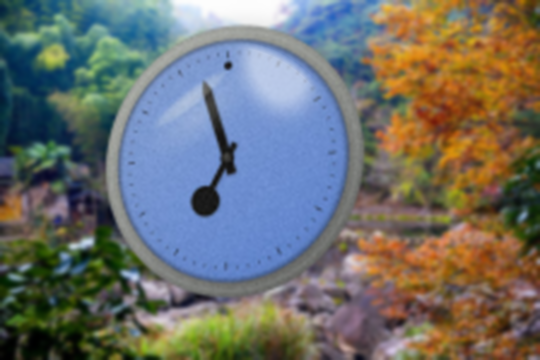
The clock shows 6h57
